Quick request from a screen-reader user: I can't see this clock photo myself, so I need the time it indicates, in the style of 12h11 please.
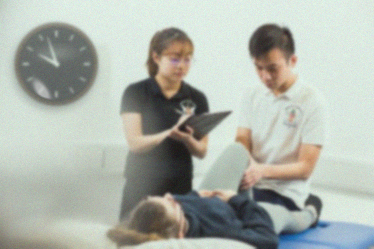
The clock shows 9h57
